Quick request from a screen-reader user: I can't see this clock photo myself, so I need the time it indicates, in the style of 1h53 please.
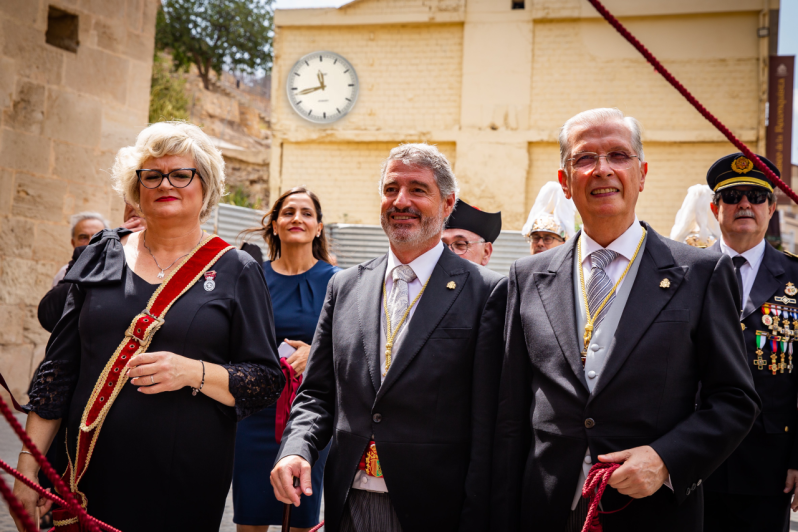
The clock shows 11h43
